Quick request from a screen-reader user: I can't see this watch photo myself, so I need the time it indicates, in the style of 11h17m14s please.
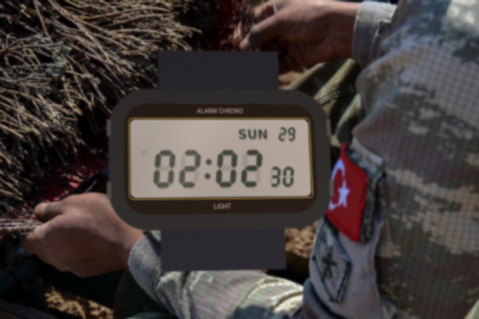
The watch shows 2h02m30s
